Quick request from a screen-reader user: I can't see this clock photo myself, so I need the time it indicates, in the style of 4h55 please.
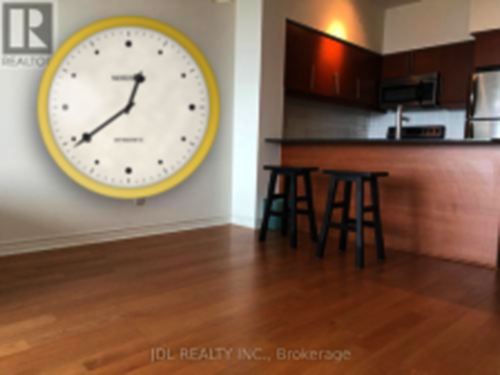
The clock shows 12h39
